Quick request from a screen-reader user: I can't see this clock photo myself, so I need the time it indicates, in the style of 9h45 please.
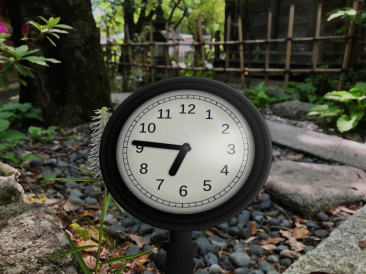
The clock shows 6h46
